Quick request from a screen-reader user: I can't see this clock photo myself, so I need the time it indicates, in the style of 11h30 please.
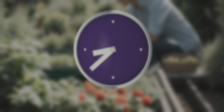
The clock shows 8h38
